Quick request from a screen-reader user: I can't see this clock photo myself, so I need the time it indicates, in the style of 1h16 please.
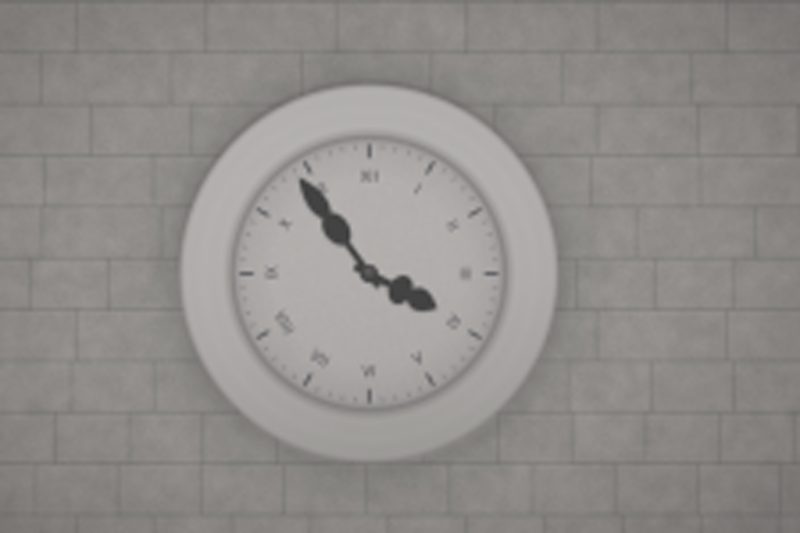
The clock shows 3h54
